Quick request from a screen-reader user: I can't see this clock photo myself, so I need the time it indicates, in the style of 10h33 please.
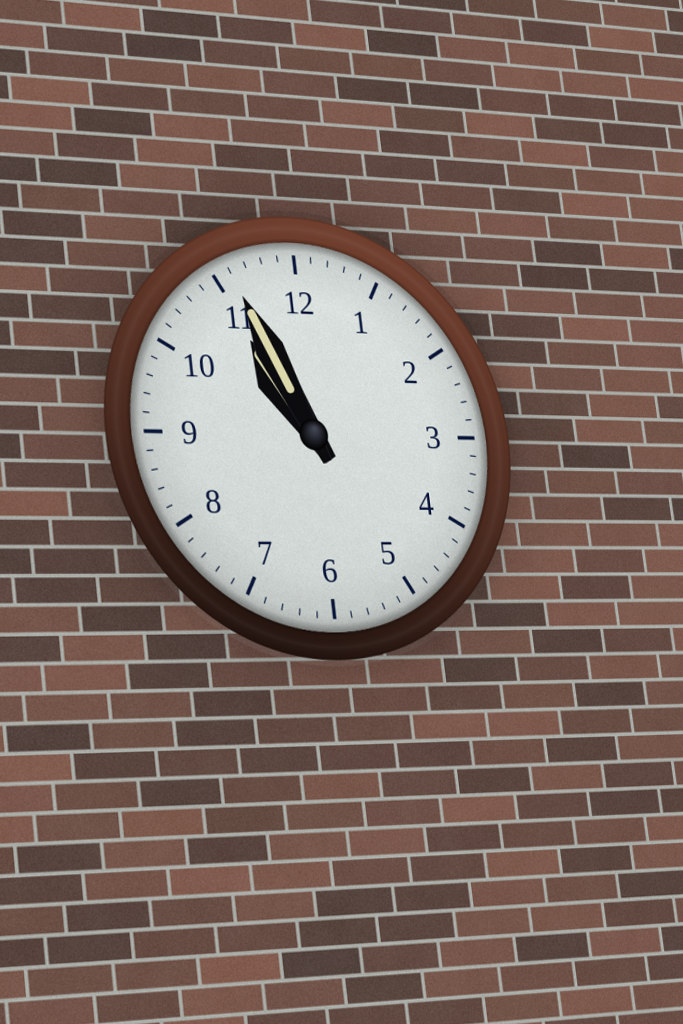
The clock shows 10h56
